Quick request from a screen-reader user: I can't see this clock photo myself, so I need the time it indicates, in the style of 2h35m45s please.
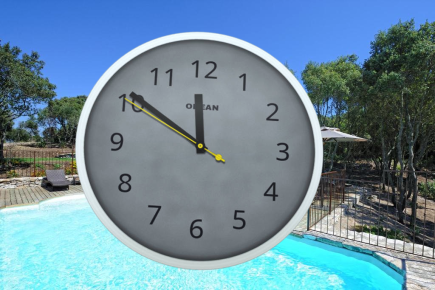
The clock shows 11h50m50s
